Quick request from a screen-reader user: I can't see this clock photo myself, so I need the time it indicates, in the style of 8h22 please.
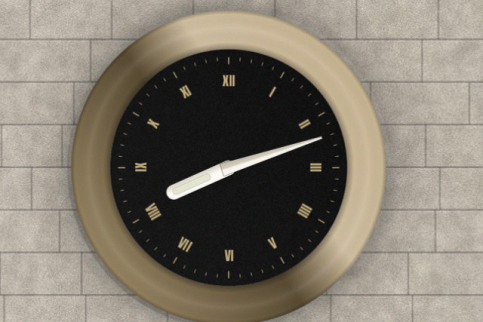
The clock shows 8h12
